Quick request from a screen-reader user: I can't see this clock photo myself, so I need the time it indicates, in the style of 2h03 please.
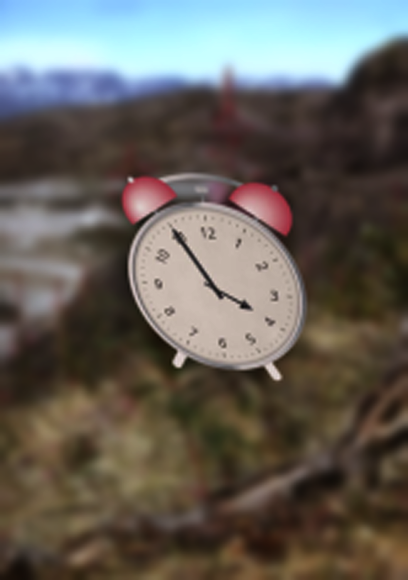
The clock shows 3h55
